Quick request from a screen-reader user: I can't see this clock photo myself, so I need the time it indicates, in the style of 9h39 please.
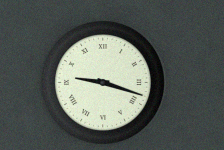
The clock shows 9h18
